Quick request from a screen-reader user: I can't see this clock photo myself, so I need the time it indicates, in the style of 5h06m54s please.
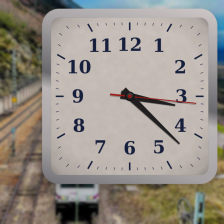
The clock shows 3h22m16s
